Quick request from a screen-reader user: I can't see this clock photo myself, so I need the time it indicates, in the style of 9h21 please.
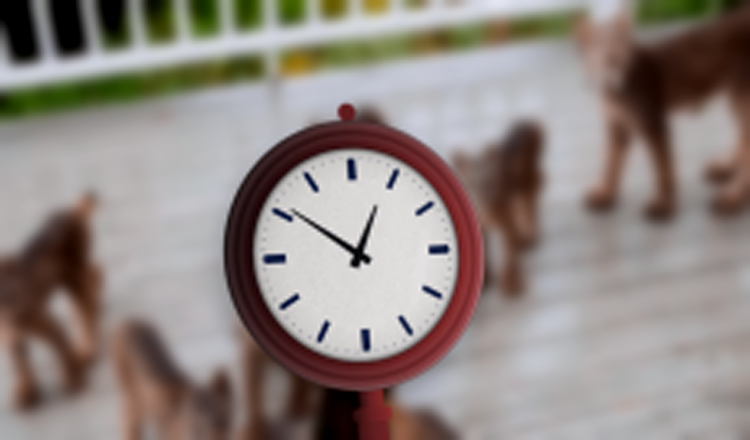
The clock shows 12h51
